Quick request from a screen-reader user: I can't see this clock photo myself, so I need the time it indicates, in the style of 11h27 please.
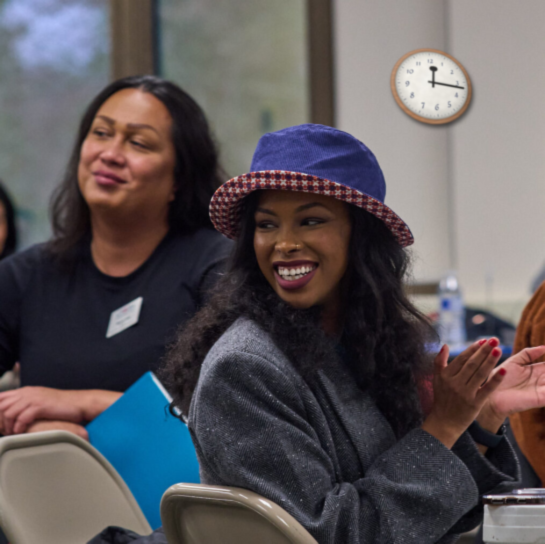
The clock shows 12h17
